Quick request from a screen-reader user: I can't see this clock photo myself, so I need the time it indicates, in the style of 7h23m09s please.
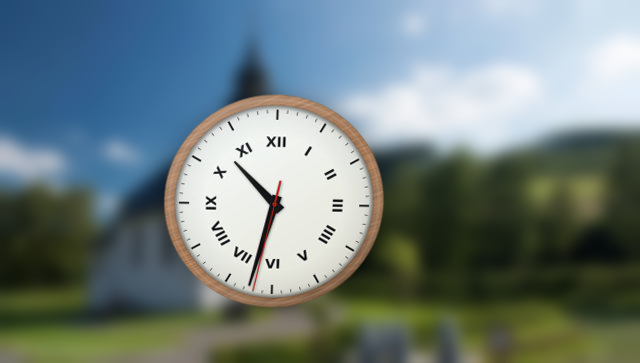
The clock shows 10h32m32s
